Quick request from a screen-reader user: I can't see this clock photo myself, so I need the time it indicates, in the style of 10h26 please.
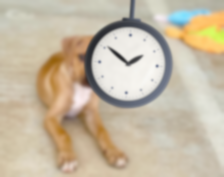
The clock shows 1h51
